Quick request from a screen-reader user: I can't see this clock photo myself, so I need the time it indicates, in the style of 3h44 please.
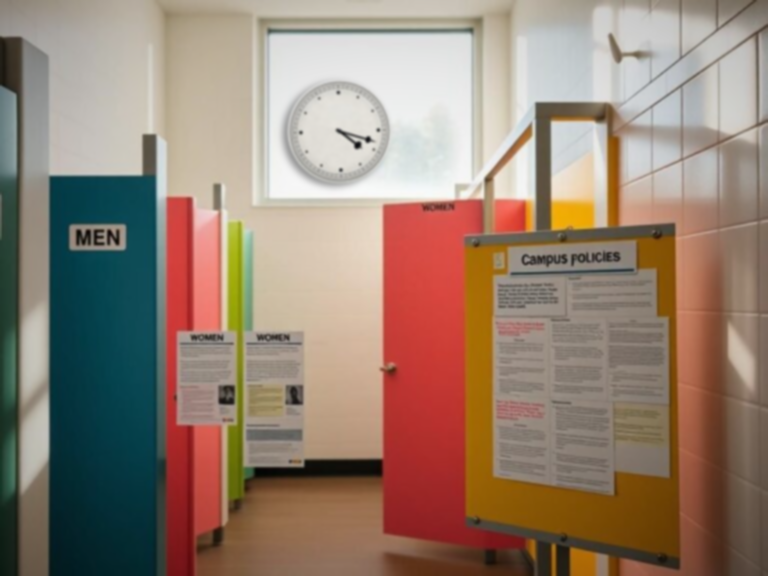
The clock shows 4h18
